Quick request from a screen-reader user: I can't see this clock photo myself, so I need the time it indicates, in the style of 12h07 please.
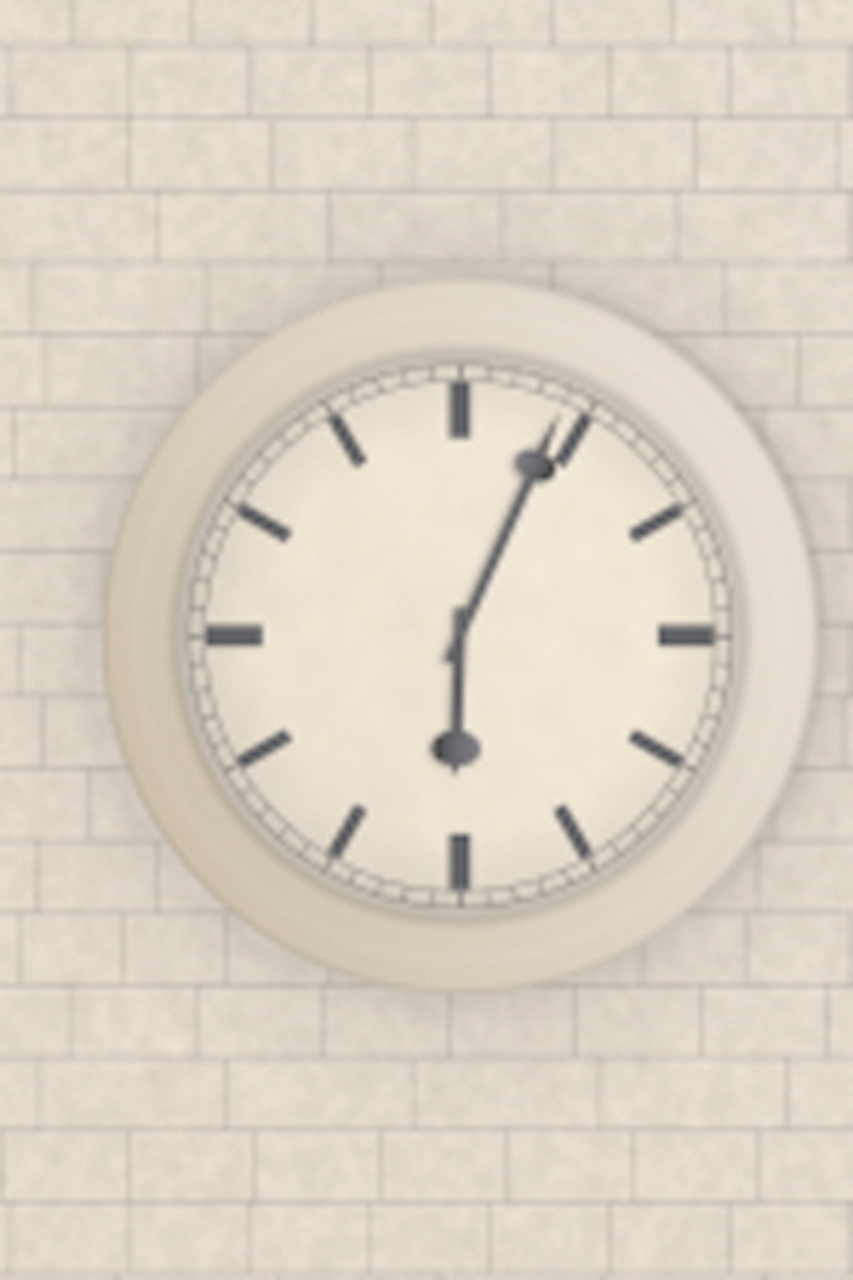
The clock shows 6h04
